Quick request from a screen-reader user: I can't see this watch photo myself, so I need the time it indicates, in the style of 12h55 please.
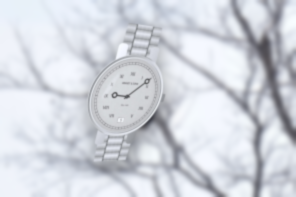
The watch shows 9h08
